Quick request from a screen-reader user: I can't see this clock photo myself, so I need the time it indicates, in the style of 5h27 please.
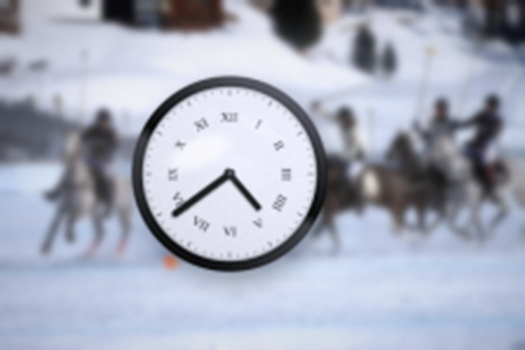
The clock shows 4h39
